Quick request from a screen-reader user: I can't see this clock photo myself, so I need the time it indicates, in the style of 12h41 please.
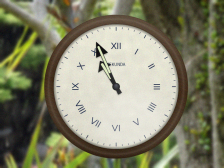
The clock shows 10h56
